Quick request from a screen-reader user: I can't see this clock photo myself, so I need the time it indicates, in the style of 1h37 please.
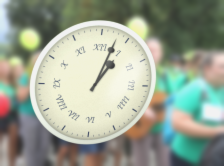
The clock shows 1h03
